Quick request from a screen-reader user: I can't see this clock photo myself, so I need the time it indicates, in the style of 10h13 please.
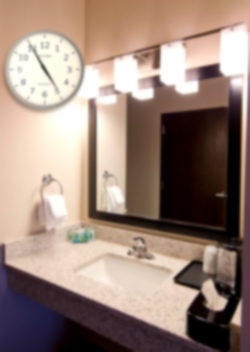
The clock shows 4h55
